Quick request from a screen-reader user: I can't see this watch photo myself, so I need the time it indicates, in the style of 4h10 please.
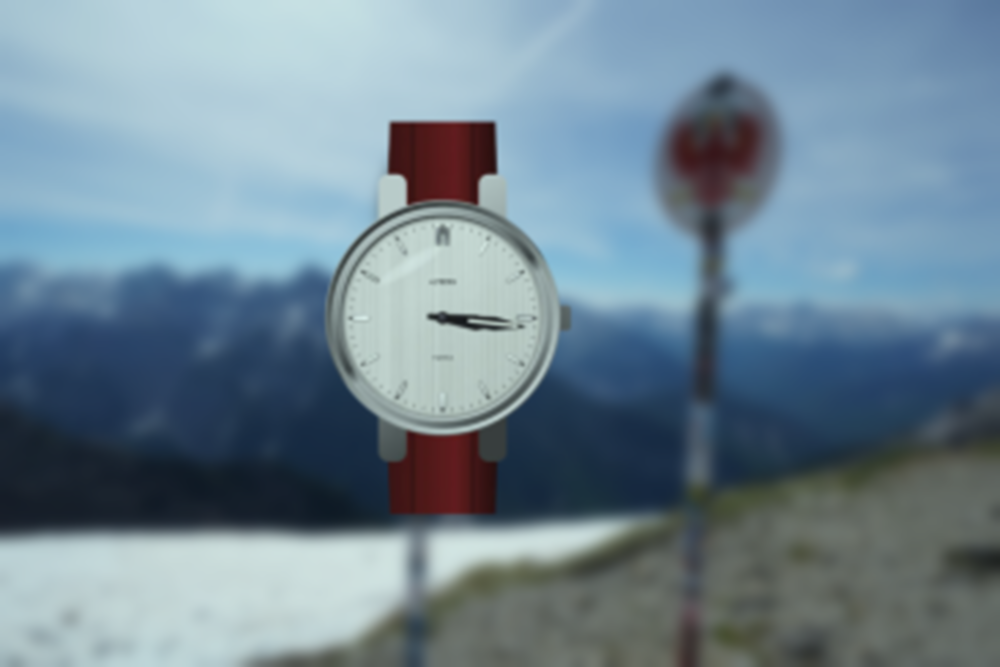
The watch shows 3h16
